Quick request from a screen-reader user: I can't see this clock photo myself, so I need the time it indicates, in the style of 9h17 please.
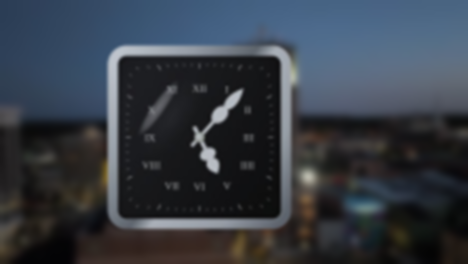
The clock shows 5h07
